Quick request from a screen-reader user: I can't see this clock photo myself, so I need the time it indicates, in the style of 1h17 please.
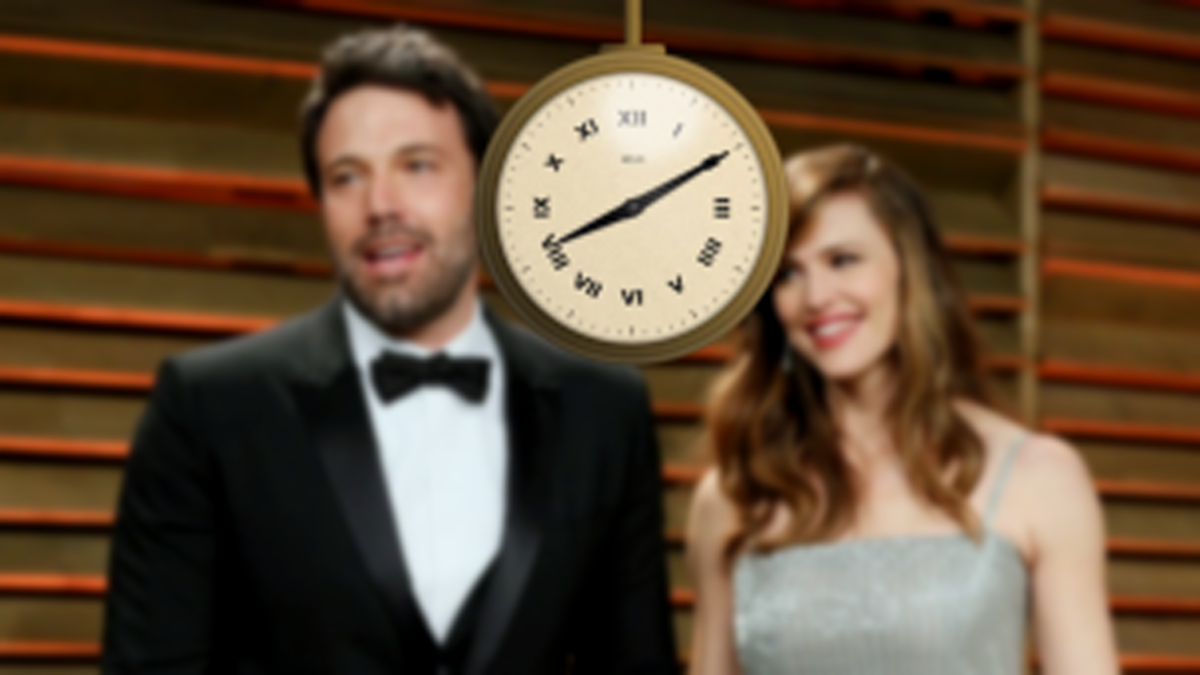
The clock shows 8h10
